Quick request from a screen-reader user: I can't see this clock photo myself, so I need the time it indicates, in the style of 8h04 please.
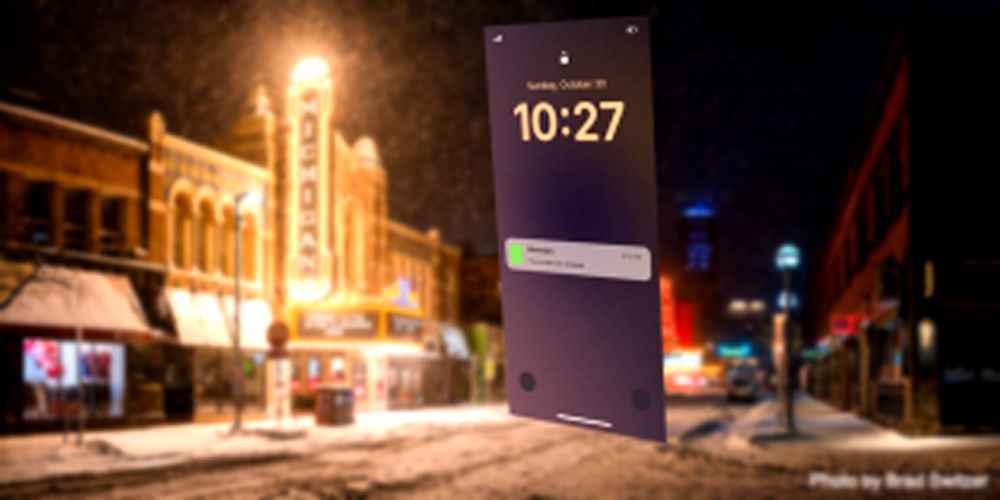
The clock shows 10h27
